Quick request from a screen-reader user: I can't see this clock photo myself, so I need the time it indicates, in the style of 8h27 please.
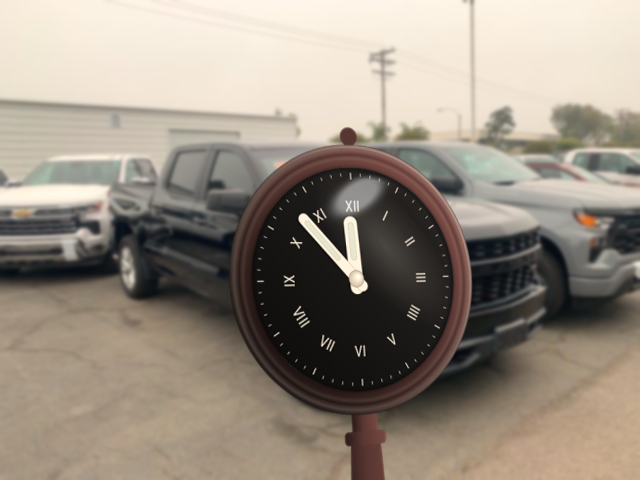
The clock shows 11h53
